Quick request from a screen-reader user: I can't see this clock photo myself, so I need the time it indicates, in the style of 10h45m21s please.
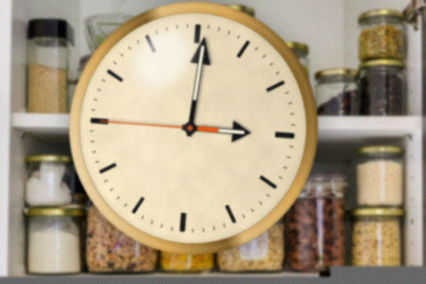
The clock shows 3h00m45s
